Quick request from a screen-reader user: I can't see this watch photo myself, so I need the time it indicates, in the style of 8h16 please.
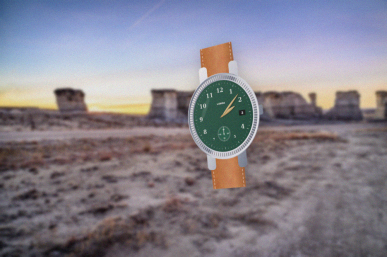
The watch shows 2h08
